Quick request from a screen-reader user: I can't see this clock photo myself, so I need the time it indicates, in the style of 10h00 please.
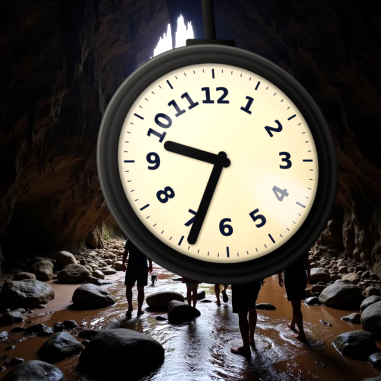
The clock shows 9h34
